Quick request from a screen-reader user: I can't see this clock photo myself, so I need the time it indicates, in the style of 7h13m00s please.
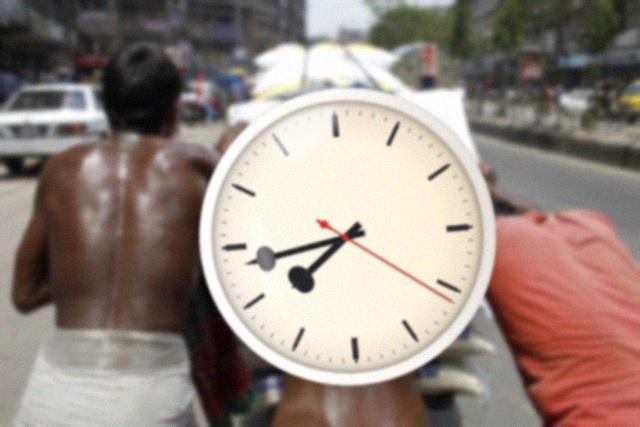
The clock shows 7h43m21s
